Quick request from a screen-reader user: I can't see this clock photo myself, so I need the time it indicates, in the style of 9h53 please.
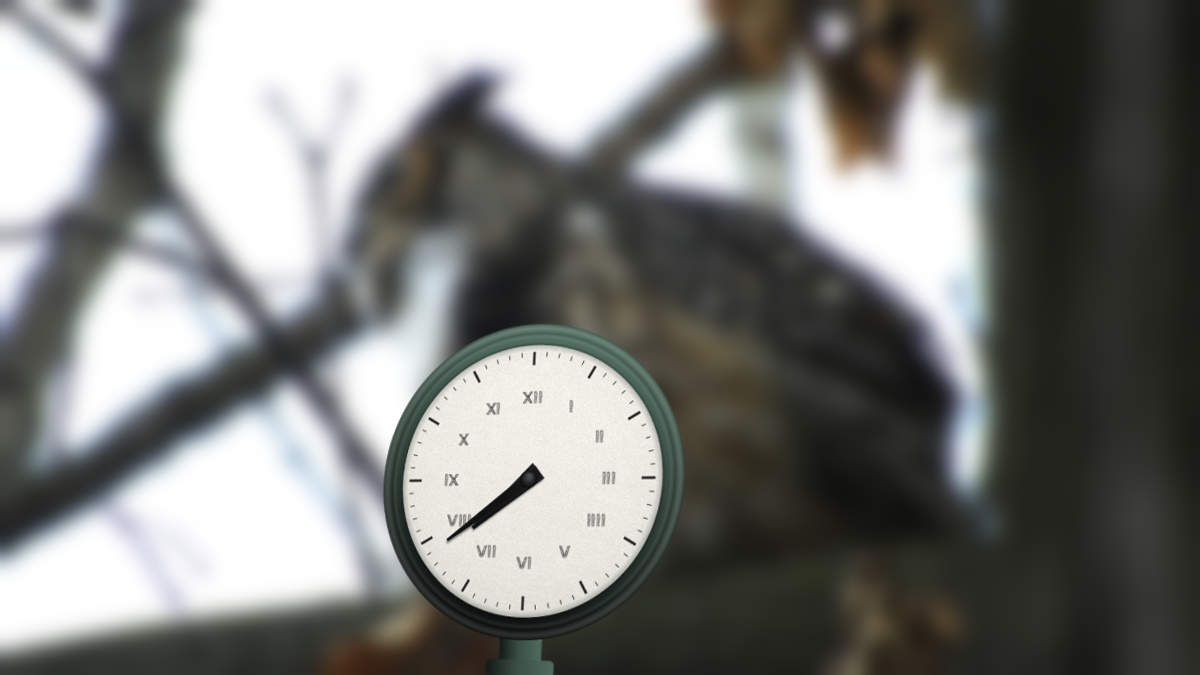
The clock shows 7h39
